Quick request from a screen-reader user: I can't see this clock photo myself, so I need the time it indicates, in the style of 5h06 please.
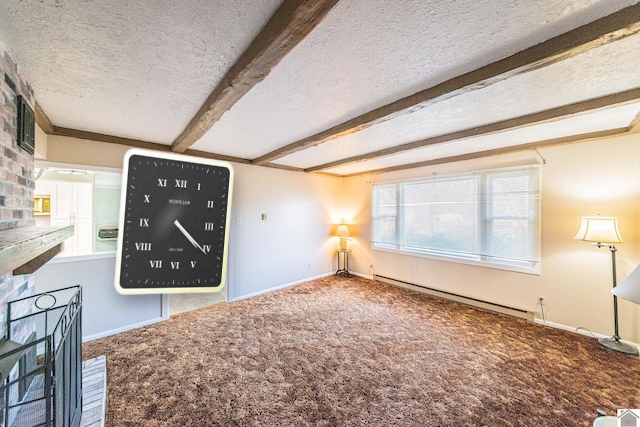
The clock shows 4h21
